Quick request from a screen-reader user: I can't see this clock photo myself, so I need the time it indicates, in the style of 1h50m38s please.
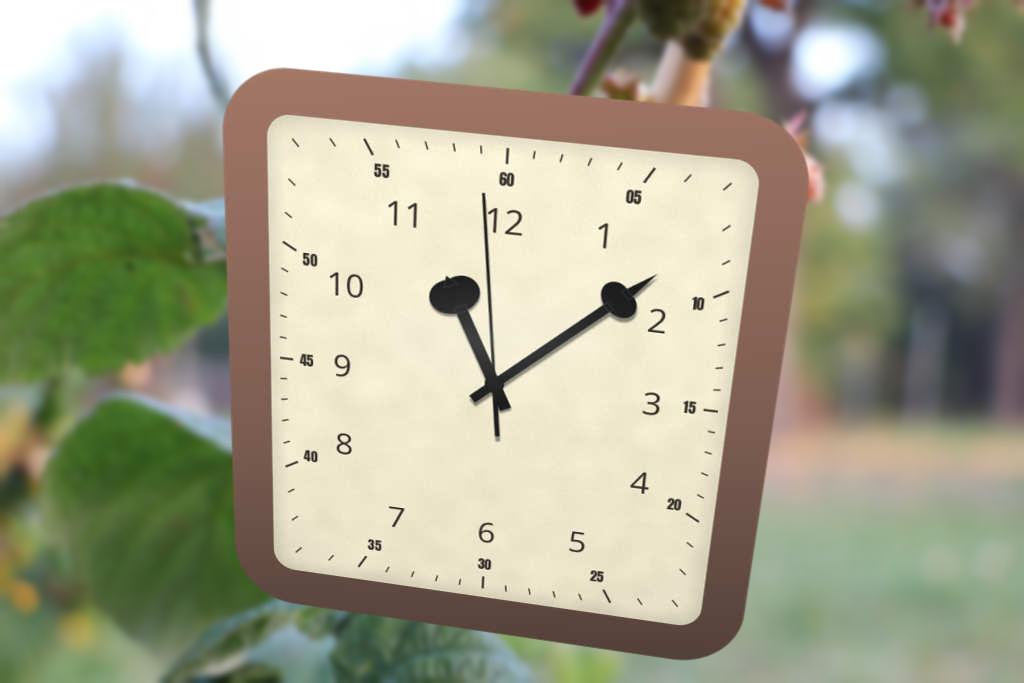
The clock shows 11h07m59s
